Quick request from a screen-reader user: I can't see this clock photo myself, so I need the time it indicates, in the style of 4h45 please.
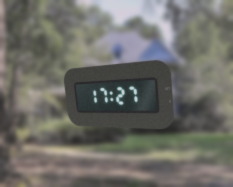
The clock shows 17h27
